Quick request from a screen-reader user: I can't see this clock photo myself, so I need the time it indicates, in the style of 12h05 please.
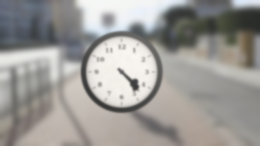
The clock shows 4h23
